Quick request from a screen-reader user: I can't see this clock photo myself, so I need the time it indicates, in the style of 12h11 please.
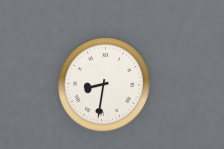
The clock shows 8h31
